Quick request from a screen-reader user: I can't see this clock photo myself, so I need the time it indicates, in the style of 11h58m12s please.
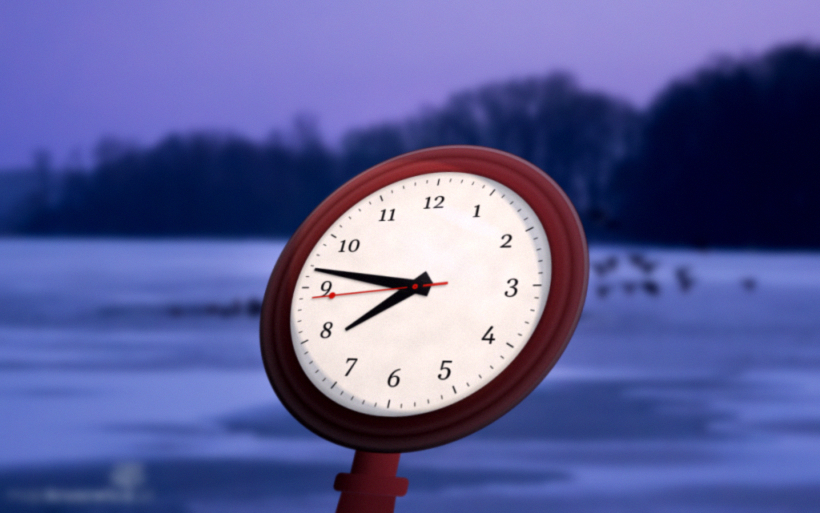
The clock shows 7h46m44s
